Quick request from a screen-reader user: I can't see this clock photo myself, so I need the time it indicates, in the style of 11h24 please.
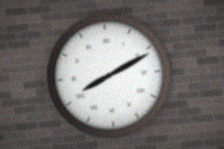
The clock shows 8h11
